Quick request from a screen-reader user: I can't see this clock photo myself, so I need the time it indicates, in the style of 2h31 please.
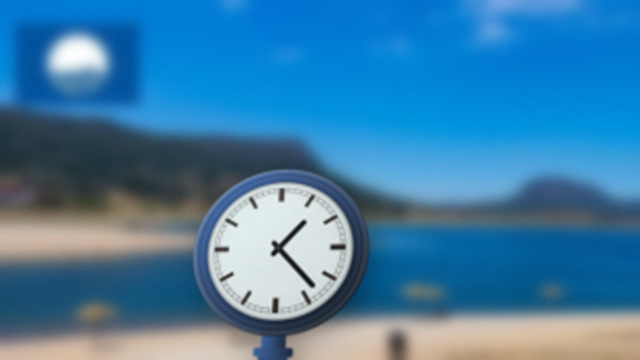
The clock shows 1h23
